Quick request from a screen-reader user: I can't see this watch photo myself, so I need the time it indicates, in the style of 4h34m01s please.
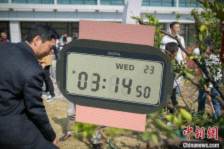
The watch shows 3h14m50s
